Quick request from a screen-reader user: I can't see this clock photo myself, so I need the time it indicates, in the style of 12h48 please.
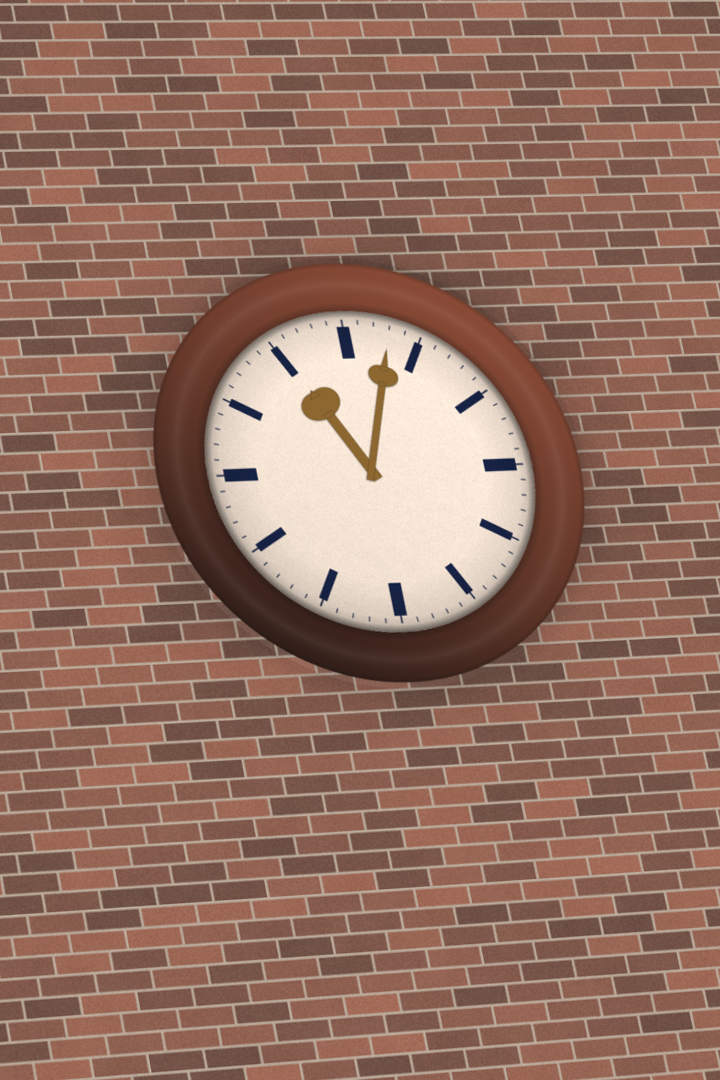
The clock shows 11h03
